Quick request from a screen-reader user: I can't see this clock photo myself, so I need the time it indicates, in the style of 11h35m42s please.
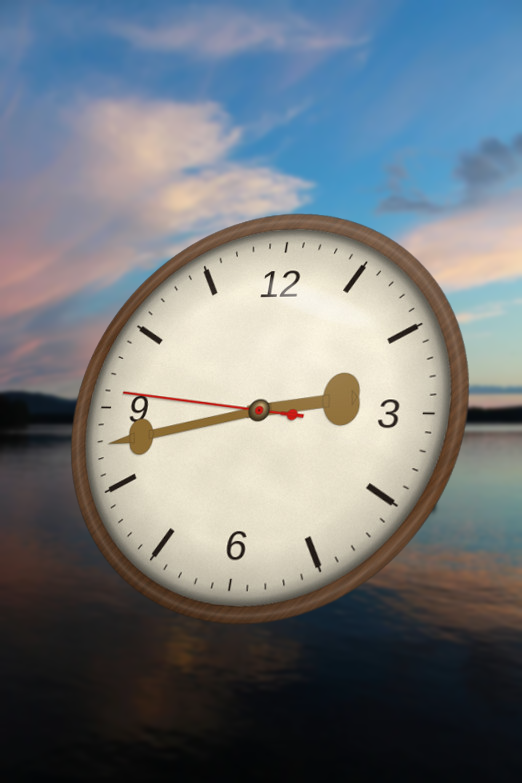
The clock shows 2h42m46s
